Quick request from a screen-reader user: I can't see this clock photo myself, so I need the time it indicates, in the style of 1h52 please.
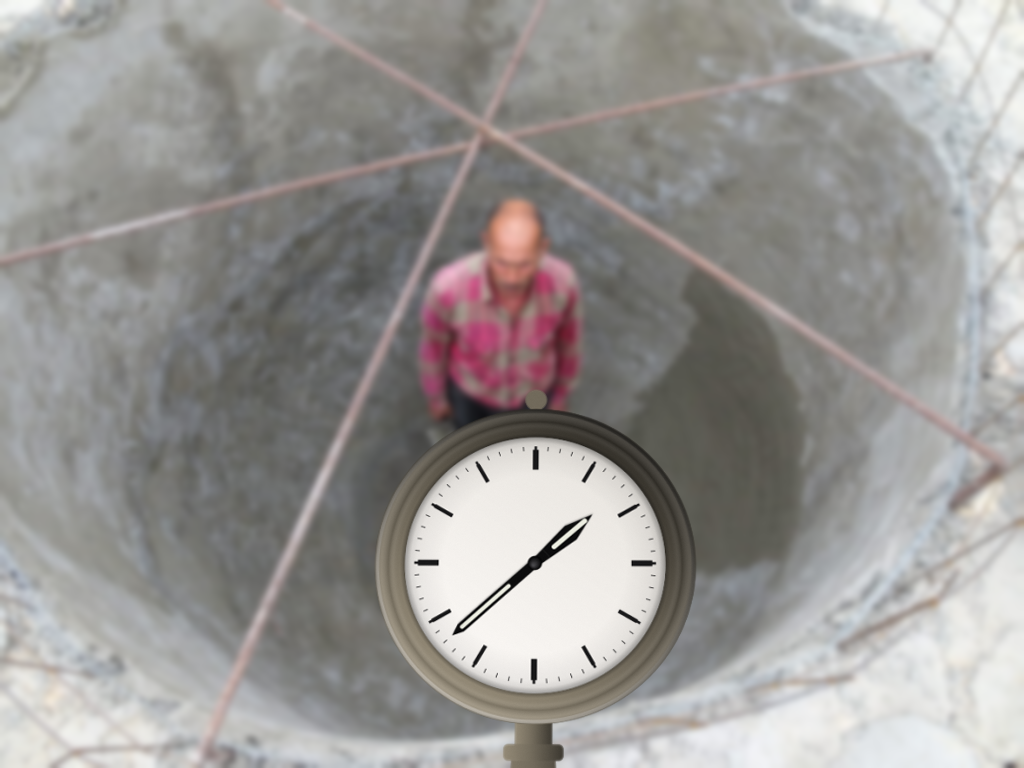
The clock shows 1h38
